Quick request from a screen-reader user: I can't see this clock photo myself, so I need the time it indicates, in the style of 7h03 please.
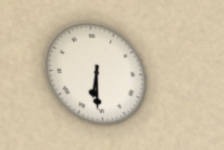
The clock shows 6h31
